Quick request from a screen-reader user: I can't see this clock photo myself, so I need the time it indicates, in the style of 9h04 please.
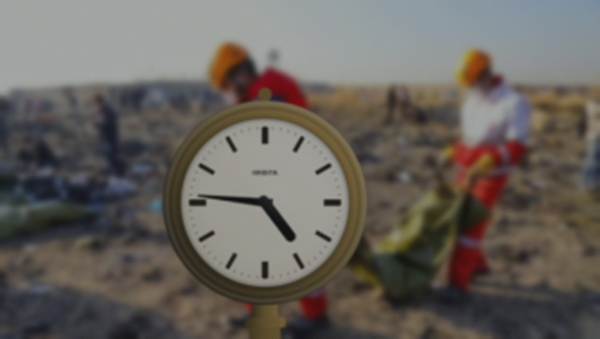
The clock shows 4h46
